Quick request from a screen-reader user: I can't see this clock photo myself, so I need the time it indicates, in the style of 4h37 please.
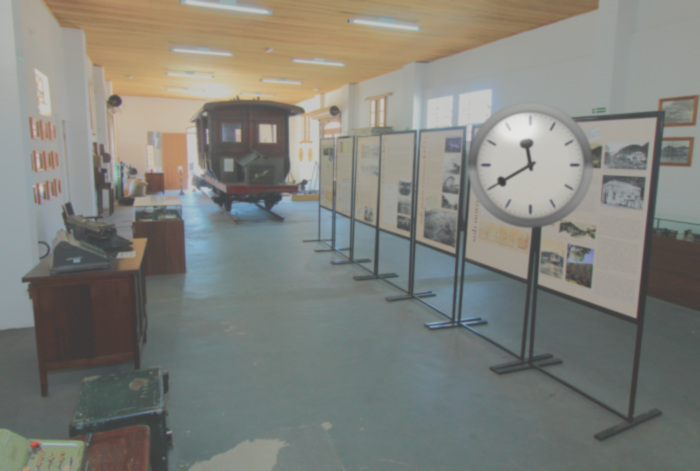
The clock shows 11h40
